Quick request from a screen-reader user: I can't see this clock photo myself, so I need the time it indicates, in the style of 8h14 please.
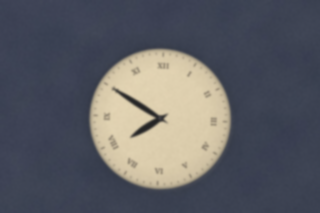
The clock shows 7h50
